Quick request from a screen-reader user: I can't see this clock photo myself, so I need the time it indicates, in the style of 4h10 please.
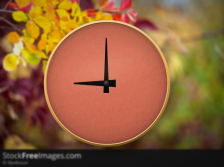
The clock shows 9h00
